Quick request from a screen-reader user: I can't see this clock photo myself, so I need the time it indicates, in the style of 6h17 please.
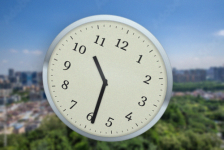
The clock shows 10h29
